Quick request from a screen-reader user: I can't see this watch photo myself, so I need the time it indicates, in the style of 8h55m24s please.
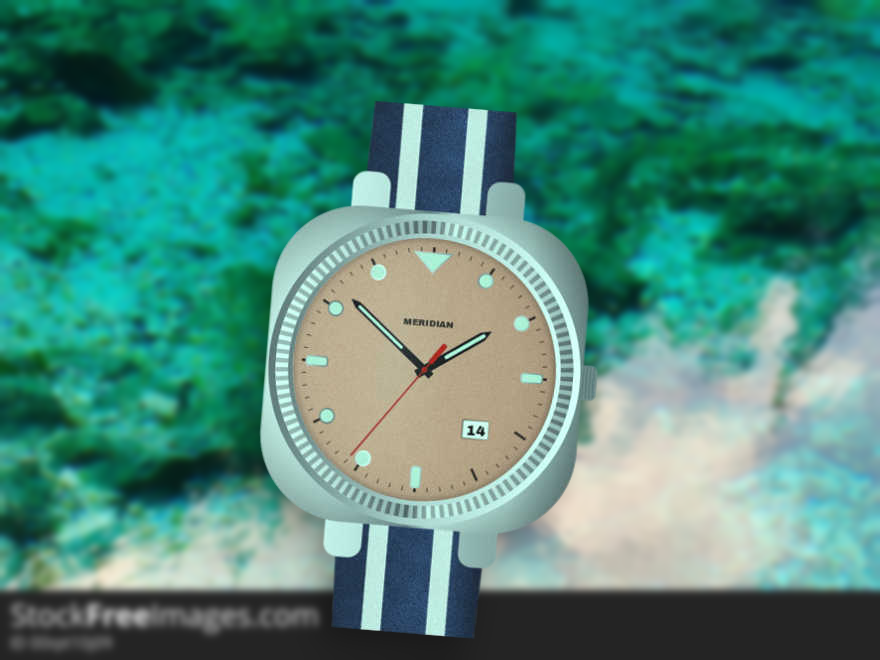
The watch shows 1h51m36s
